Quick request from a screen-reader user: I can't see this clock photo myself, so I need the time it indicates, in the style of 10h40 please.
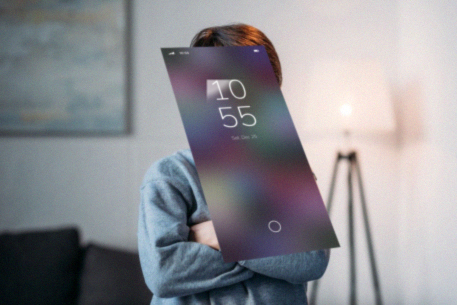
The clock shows 10h55
